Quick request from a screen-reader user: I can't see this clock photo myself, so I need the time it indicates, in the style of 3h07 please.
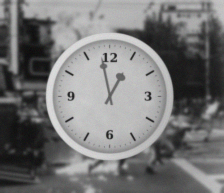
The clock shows 12h58
